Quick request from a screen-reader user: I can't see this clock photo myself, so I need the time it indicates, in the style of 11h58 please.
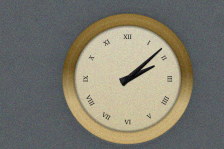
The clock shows 2h08
